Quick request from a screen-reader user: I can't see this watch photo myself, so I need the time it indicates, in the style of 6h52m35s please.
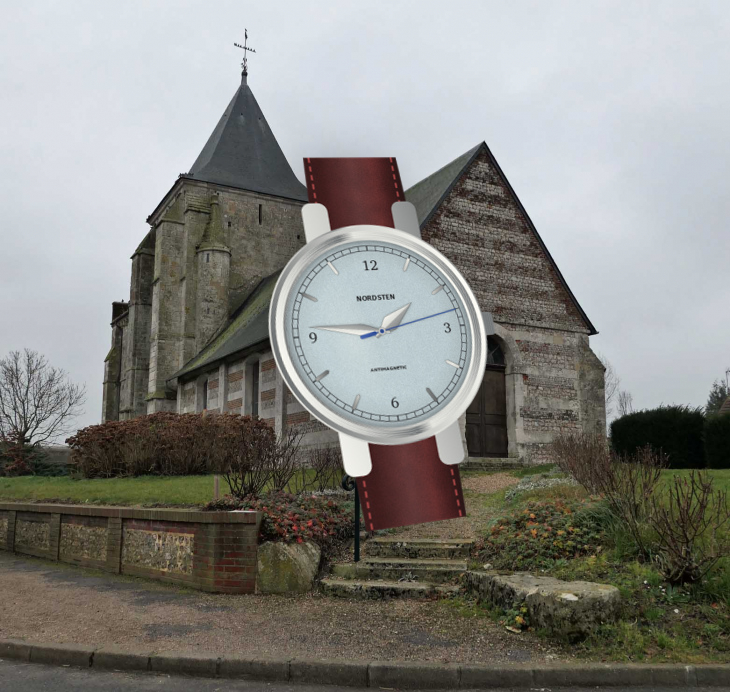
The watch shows 1h46m13s
